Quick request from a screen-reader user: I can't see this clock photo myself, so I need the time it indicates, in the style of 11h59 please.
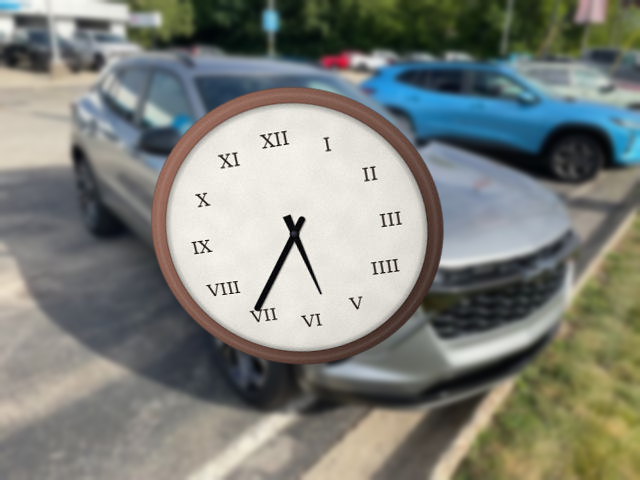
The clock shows 5h36
